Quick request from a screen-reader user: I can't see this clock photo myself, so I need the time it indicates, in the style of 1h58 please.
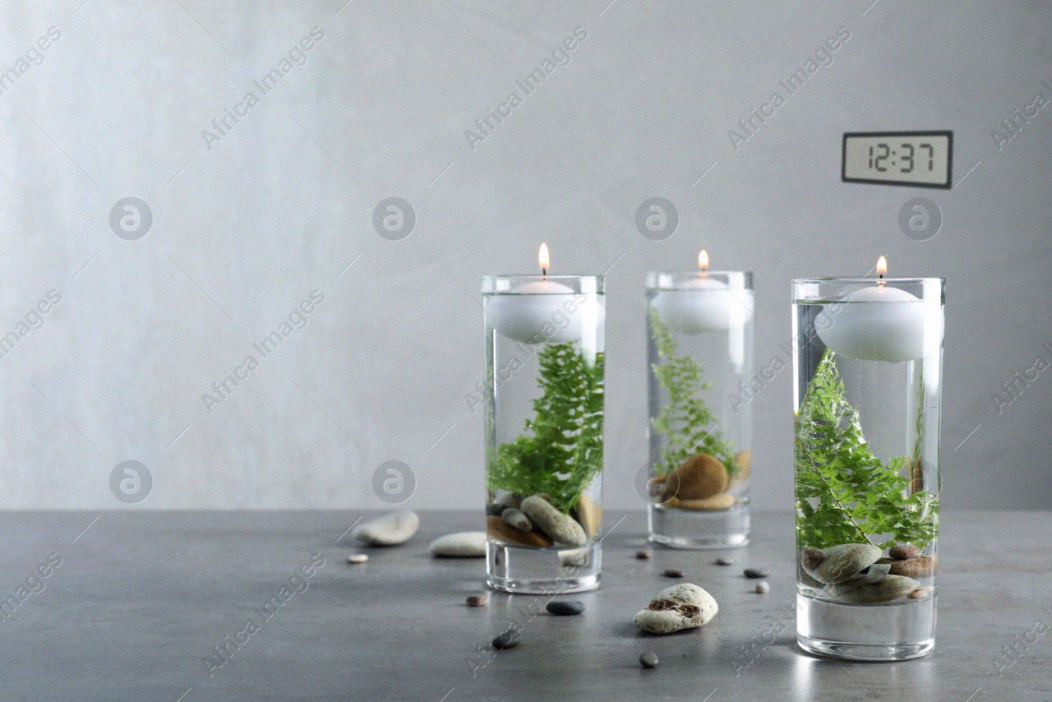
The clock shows 12h37
